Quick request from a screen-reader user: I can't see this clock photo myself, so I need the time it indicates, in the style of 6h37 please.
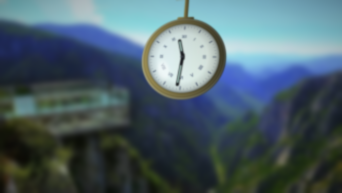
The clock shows 11h31
